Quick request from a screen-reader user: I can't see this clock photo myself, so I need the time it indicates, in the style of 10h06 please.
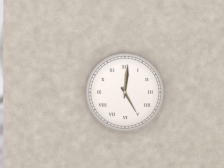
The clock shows 5h01
